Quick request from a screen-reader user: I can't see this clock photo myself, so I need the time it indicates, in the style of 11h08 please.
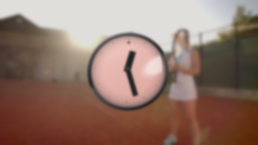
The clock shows 12h27
